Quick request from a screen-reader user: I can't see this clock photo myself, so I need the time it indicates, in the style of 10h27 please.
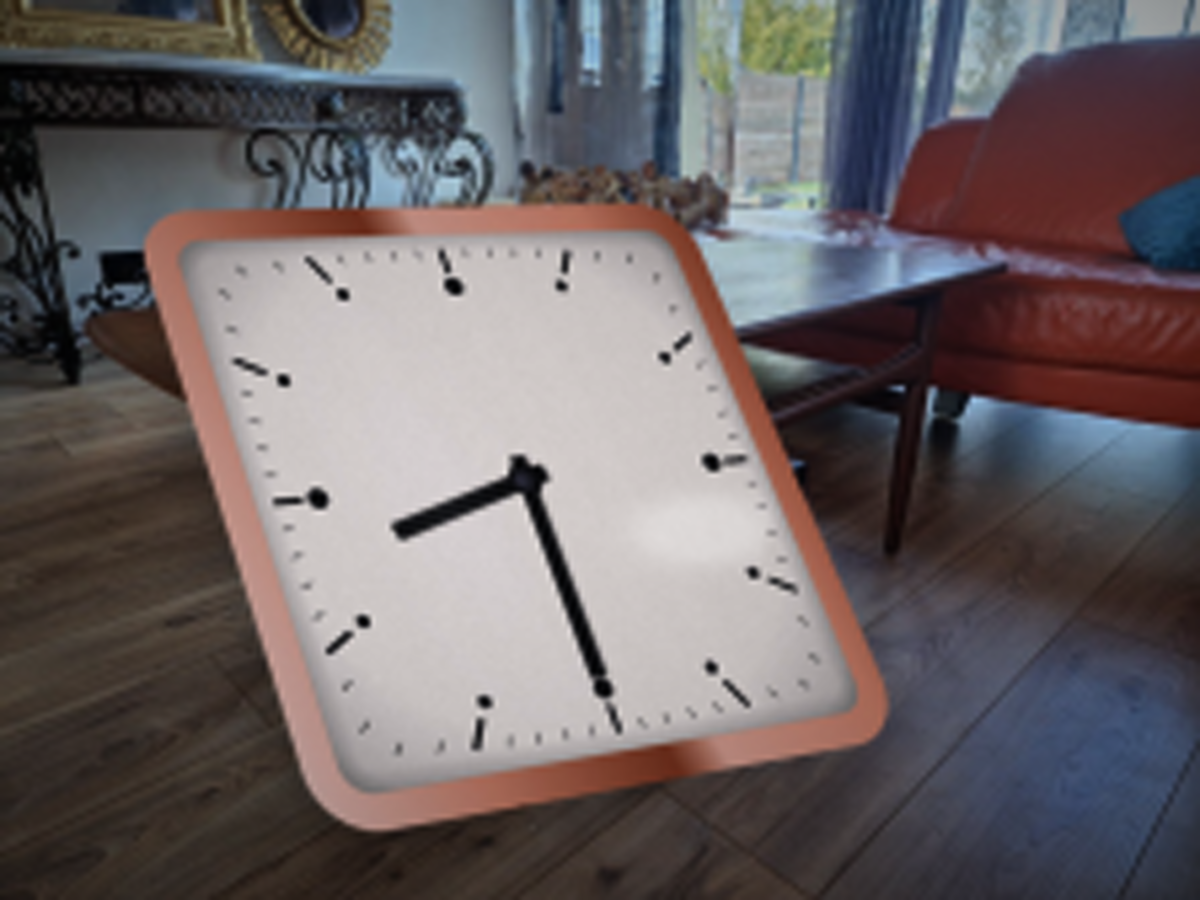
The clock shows 8h30
